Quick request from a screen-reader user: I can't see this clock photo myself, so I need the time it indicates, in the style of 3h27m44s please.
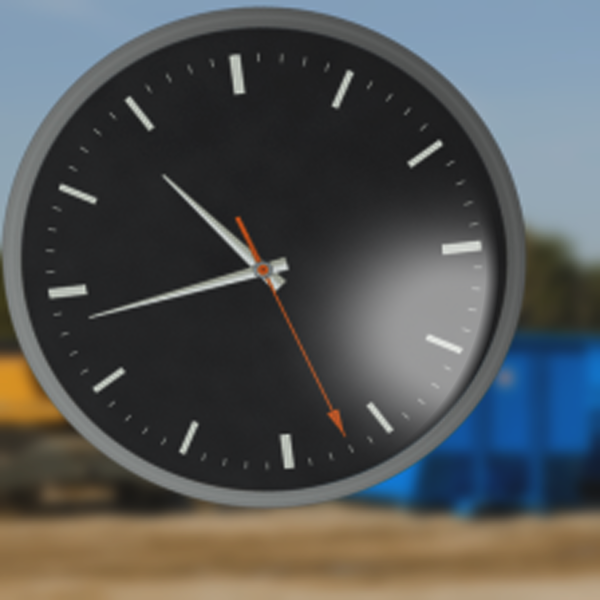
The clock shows 10h43m27s
